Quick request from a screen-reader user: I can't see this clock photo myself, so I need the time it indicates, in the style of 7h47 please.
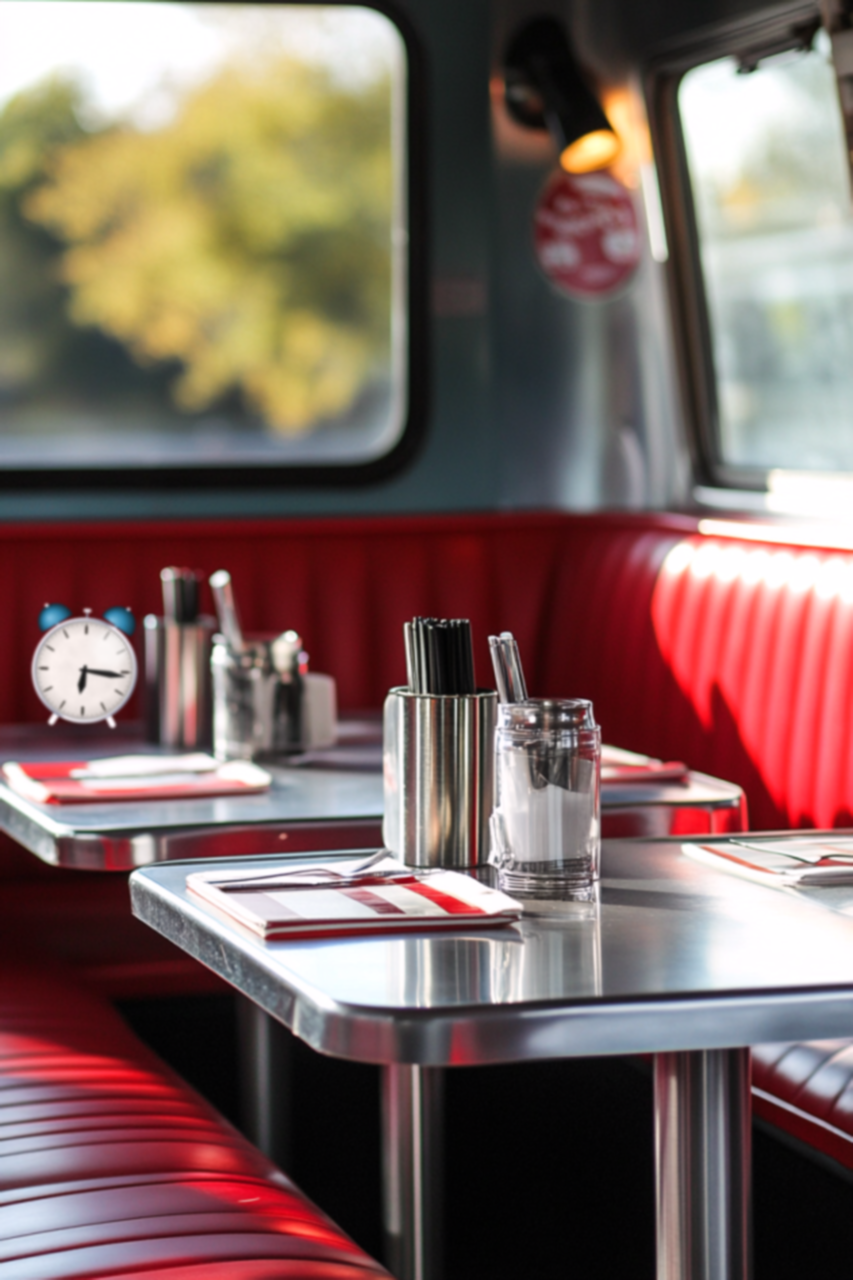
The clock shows 6h16
